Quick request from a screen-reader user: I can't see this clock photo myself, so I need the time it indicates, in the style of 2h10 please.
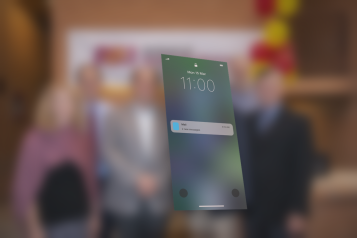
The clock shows 11h00
